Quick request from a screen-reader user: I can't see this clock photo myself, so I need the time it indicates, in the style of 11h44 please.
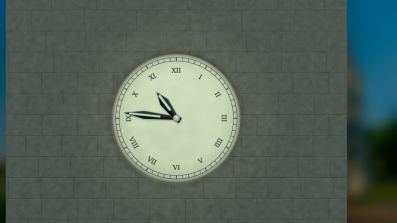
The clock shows 10h46
